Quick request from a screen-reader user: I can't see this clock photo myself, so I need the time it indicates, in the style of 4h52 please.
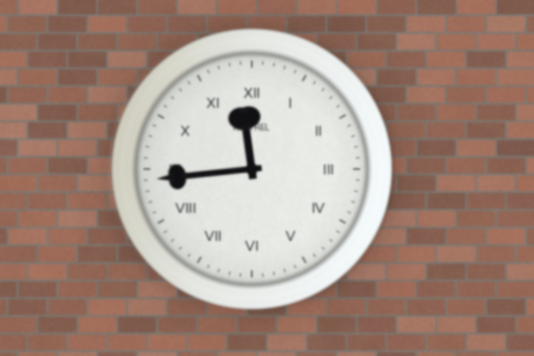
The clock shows 11h44
